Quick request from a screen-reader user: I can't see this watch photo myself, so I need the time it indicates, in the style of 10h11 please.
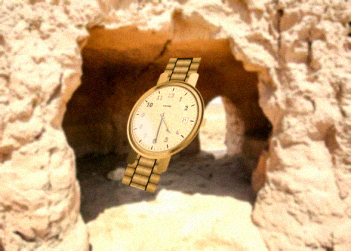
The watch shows 4h29
